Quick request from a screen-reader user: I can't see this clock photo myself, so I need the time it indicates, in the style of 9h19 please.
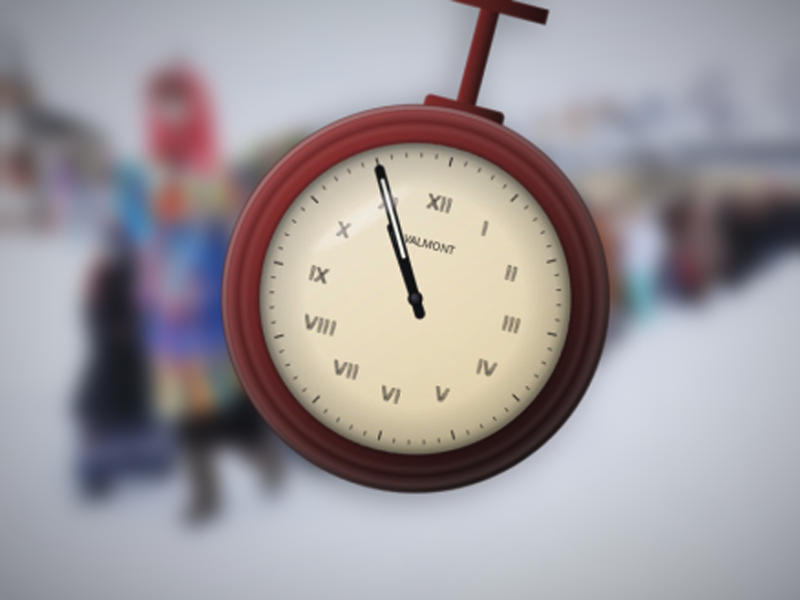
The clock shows 10h55
